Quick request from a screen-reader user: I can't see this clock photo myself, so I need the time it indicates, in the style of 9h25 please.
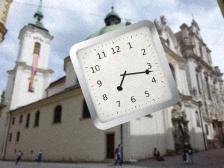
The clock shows 7h17
